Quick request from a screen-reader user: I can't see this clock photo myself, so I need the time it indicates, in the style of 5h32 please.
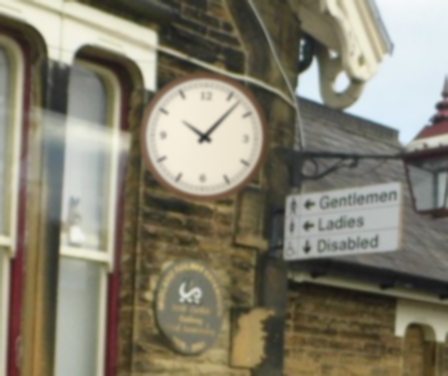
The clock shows 10h07
